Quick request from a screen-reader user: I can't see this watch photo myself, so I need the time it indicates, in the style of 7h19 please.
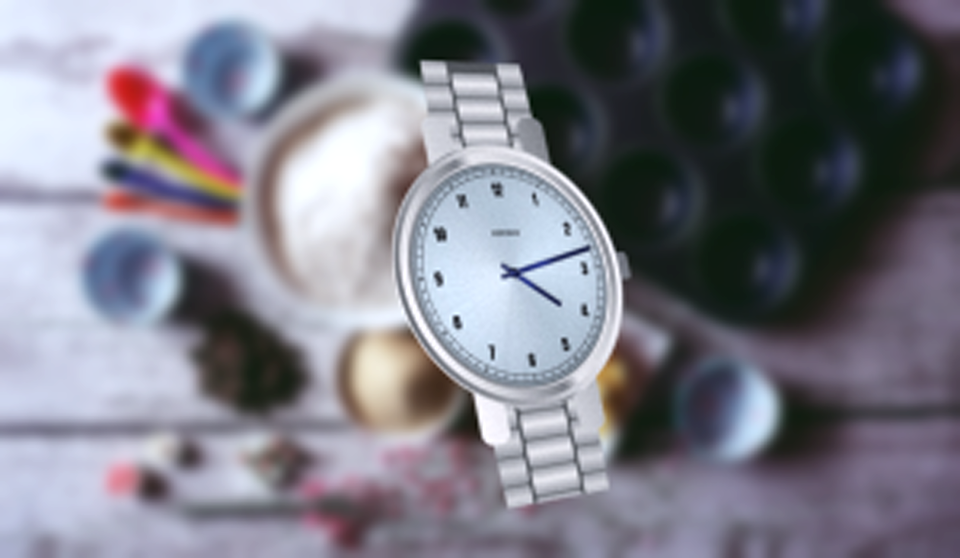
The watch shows 4h13
